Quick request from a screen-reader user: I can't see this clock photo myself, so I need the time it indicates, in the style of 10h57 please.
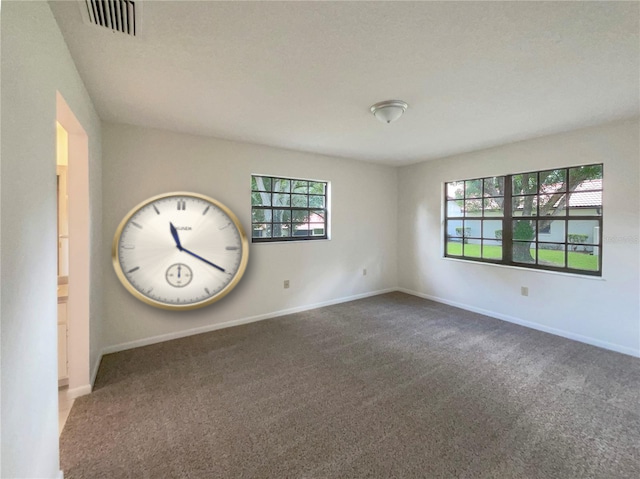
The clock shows 11h20
